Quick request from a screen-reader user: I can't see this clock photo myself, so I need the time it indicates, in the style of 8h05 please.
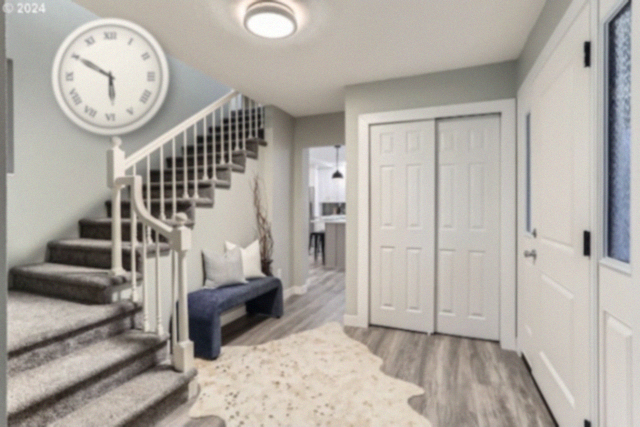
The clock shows 5h50
